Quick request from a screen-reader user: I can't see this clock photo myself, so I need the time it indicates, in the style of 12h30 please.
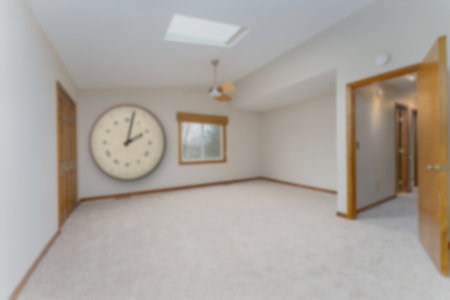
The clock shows 2h02
